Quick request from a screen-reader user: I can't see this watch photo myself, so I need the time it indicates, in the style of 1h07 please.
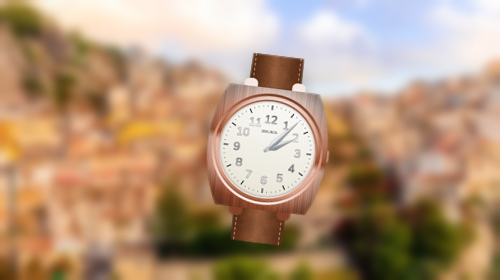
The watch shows 2h07
